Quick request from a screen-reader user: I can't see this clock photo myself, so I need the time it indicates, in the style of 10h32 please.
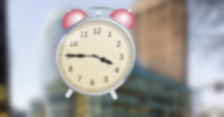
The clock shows 3h45
